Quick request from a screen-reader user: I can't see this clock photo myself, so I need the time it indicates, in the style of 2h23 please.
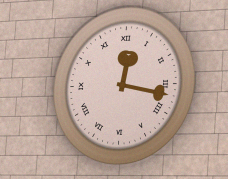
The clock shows 12h17
